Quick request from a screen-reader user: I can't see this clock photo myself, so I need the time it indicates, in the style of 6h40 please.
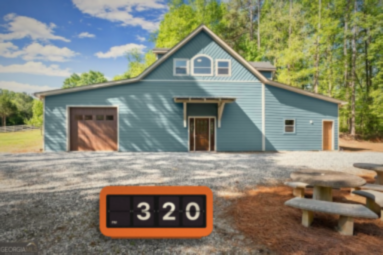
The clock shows 3h20
